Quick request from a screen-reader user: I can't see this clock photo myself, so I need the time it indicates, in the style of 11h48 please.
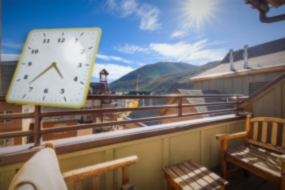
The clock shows 4h37
